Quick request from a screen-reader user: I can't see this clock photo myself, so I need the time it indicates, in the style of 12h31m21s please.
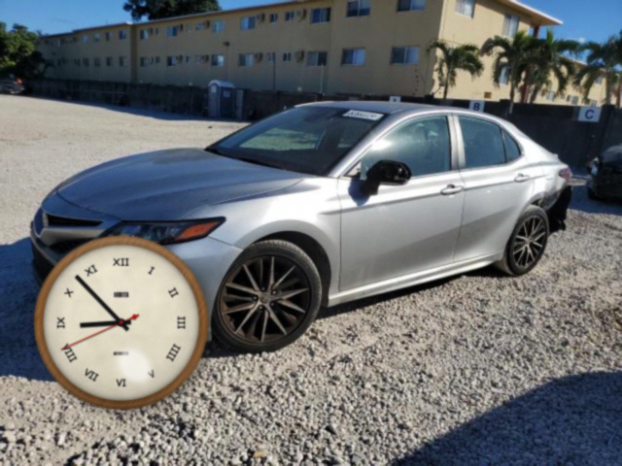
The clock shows 8h52m41s
